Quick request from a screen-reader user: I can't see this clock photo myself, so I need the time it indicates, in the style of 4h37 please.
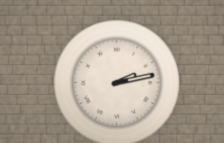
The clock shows 2h13
